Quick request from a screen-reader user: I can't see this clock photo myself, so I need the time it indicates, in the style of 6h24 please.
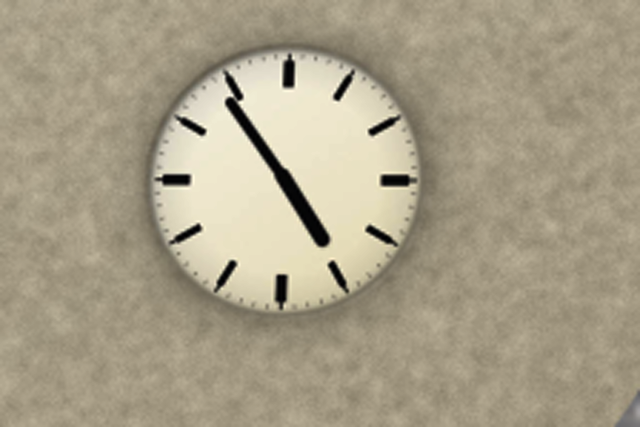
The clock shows 4h54
